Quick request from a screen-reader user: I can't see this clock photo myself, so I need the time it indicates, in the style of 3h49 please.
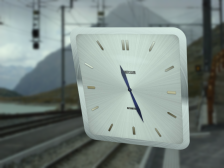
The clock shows 11h27
